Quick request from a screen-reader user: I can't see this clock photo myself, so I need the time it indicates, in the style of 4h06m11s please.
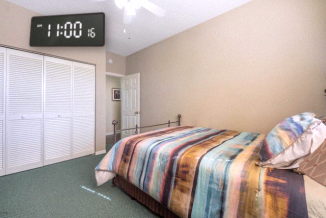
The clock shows 11h00m16s
